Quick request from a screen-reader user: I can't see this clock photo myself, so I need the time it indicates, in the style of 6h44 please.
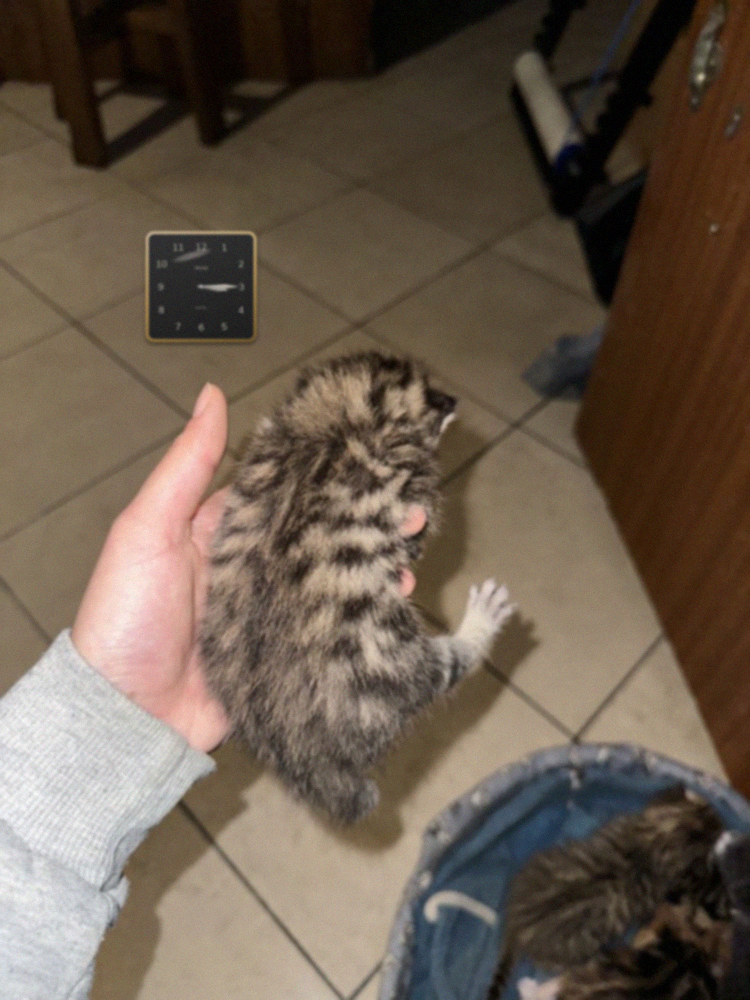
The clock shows 3h15
